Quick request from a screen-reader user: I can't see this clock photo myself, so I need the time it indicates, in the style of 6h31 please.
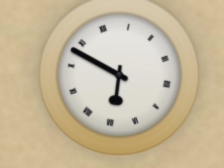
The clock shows 6h53
